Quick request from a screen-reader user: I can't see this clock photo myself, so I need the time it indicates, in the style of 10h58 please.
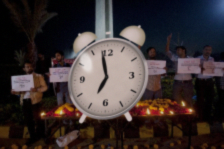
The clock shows 6h58
